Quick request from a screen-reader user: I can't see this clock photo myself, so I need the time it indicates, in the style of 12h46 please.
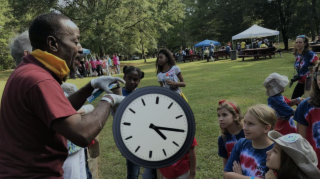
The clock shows 4h15
